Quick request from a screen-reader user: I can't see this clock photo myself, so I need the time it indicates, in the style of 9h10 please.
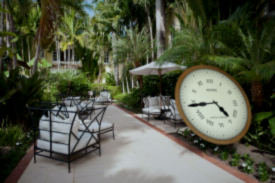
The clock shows 4h44
